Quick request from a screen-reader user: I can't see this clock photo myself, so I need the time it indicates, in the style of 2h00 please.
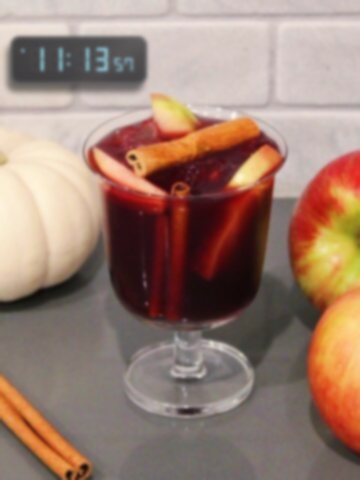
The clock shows 11h13
